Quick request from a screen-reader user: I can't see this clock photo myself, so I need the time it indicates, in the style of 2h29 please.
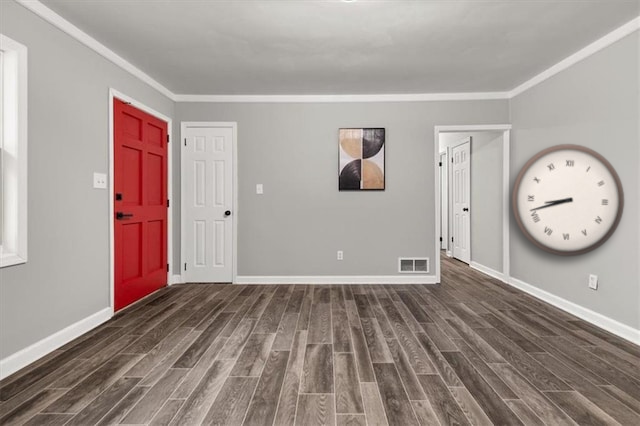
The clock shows 8h42
